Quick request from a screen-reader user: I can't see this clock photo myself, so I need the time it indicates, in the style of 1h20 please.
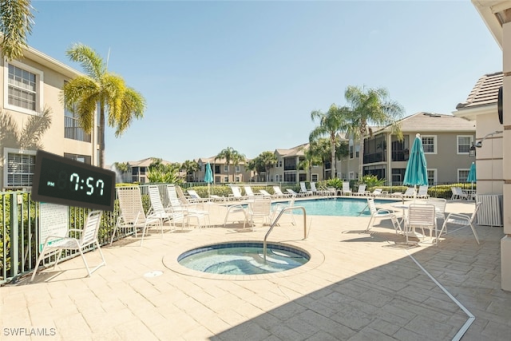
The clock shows 7h57
